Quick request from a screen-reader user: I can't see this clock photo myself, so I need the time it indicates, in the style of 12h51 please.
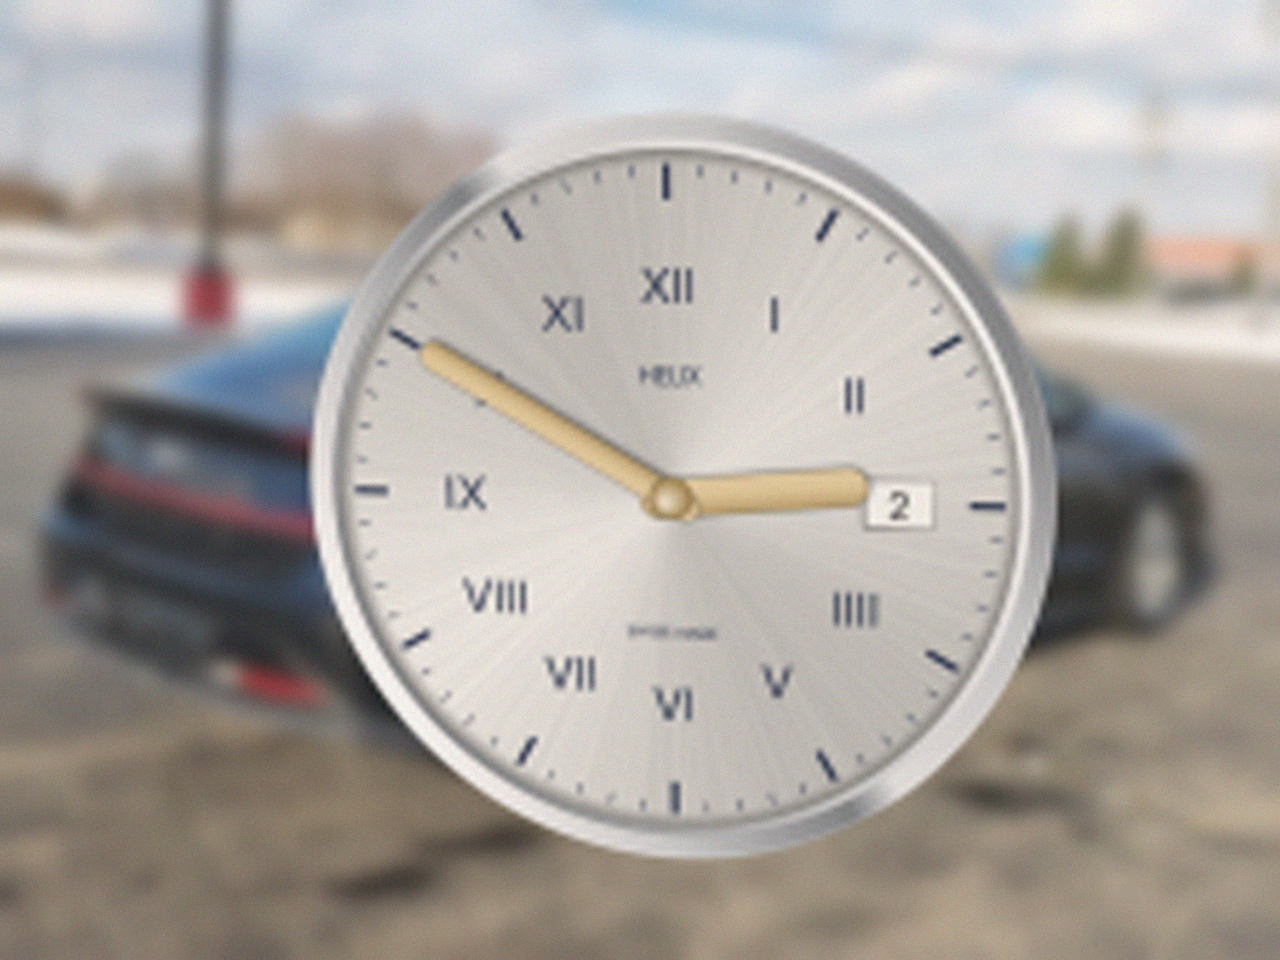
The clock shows 2h50
